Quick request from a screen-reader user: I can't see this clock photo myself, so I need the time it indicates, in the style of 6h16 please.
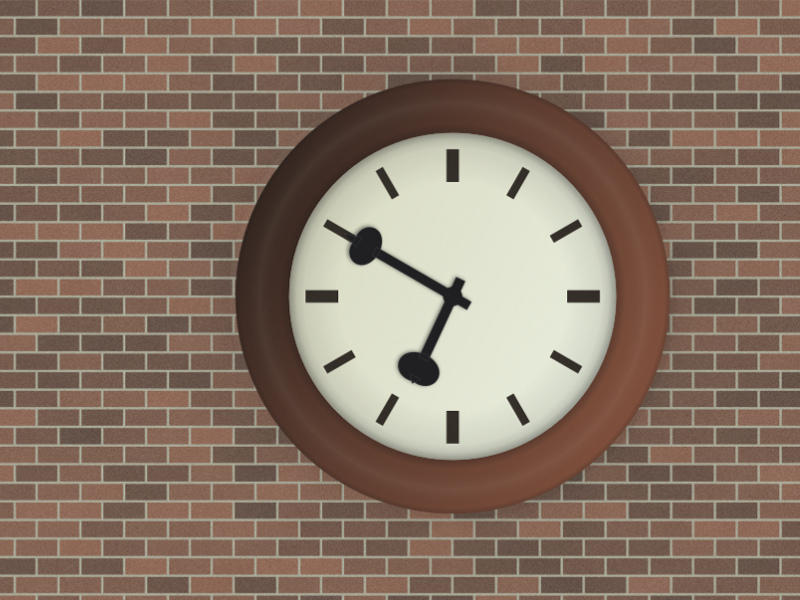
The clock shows 6h50
